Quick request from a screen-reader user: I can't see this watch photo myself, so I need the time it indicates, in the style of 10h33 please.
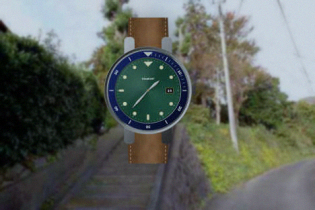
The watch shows 1h37
